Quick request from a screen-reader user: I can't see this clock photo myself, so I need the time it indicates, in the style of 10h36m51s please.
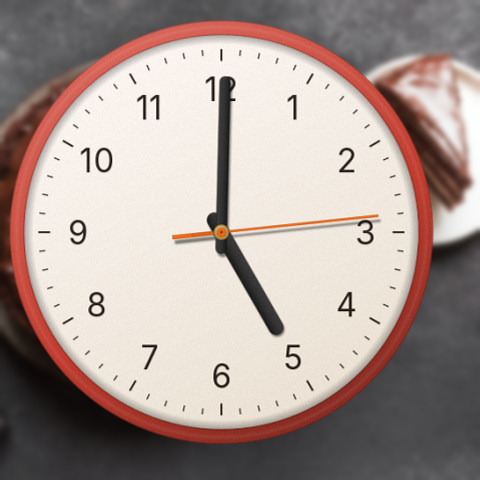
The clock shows 5h00m14s
